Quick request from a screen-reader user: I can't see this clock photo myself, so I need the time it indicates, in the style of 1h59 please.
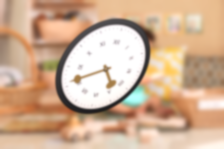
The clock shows 4h41
